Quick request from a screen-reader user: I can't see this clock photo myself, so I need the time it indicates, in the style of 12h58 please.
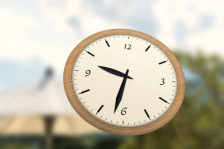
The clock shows 9h32
